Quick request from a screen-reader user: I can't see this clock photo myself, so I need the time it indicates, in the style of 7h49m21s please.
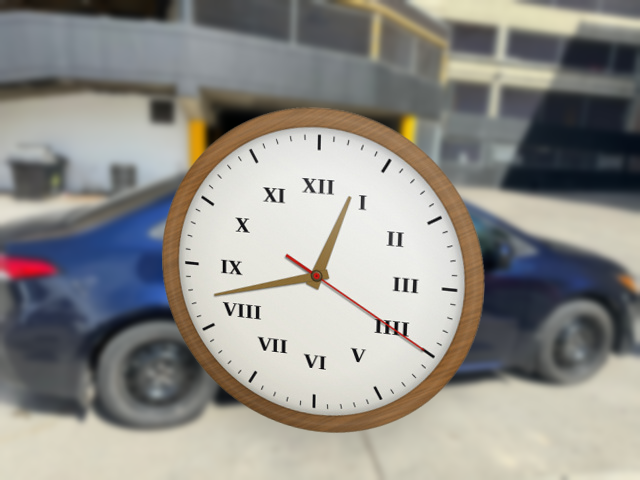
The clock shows 12h42m20s
